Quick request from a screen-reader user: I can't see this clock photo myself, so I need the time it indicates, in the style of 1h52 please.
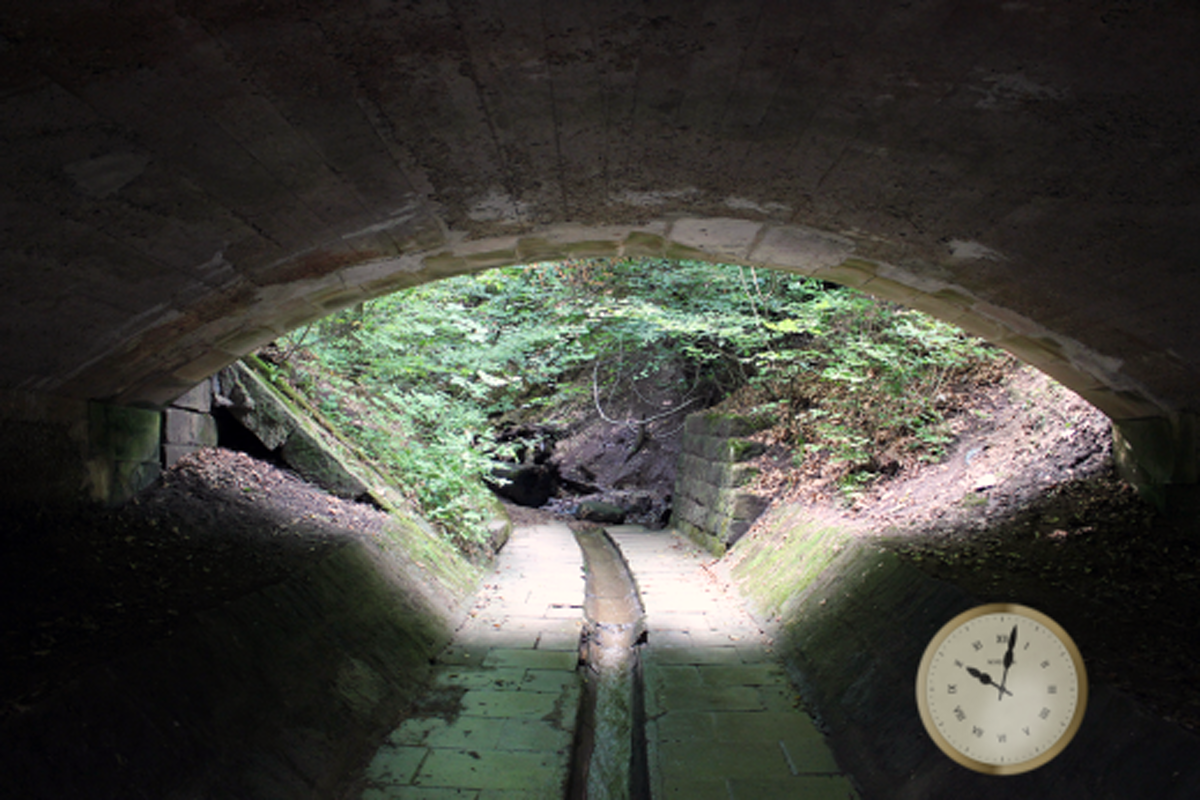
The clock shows 10h02
